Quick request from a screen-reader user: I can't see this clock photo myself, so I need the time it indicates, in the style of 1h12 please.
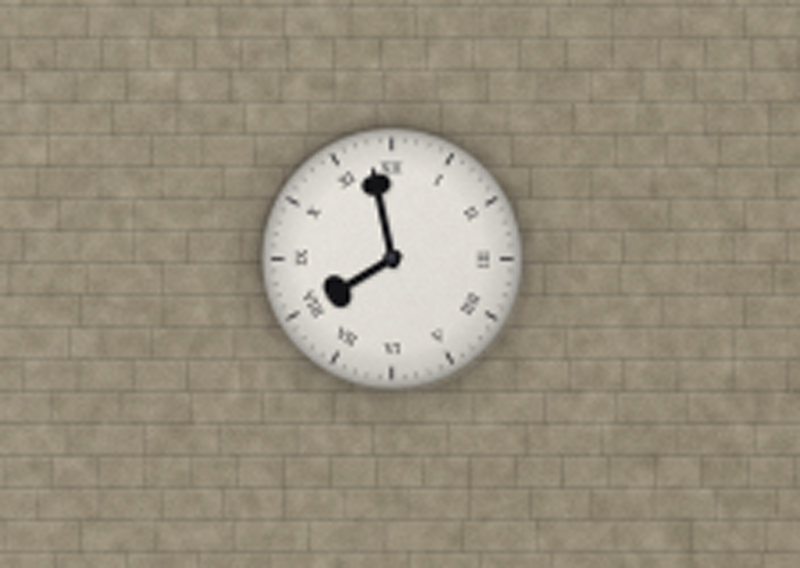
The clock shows 7h58
